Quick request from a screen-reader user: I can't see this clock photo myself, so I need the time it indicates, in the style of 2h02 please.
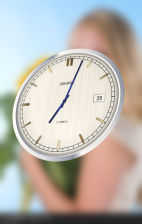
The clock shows 7h03
